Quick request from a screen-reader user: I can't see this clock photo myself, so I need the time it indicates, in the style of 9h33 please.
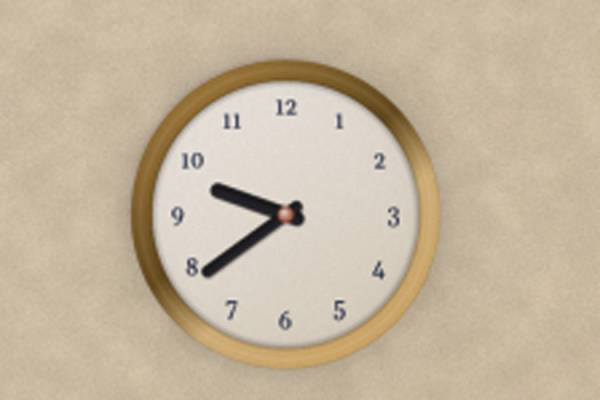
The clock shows 9h39
